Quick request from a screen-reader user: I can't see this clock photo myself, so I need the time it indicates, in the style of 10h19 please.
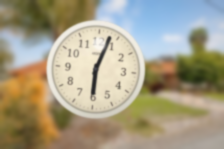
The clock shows 6h03
